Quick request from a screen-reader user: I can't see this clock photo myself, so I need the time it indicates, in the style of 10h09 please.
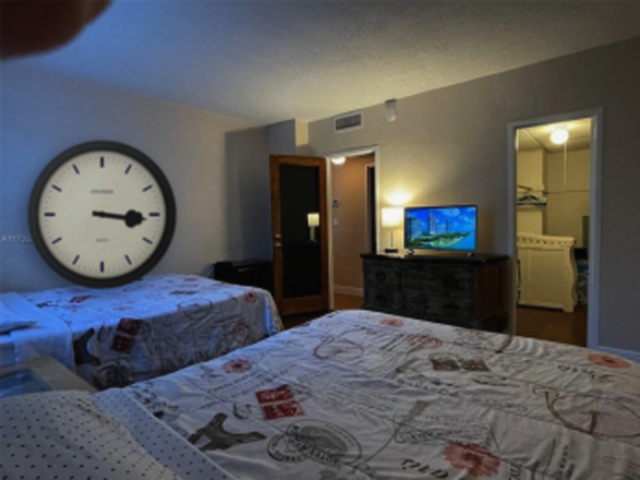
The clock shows 3h16
